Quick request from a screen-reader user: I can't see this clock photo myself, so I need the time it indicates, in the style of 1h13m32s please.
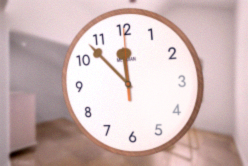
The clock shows 11h53m00s
